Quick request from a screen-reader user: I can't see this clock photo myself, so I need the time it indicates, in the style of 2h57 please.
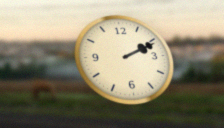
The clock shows 2h11
